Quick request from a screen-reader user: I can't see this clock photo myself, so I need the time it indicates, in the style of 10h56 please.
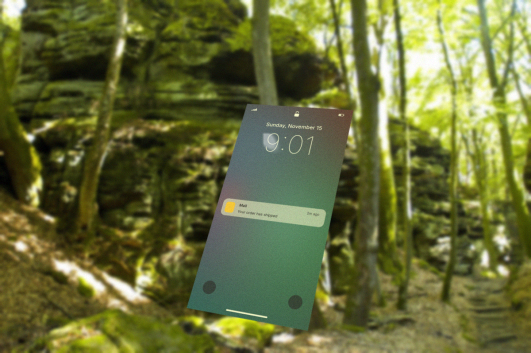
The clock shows 9h01
